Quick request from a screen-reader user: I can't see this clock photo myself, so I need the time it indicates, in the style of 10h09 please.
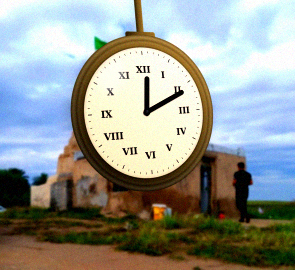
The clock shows 12h11
